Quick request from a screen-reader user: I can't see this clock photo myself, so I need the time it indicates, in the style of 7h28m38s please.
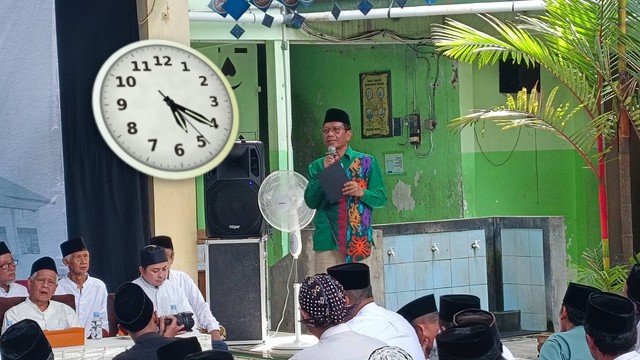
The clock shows 5h20m24s
